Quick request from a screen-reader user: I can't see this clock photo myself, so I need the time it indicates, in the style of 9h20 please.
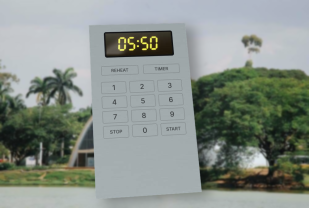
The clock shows 5h50
